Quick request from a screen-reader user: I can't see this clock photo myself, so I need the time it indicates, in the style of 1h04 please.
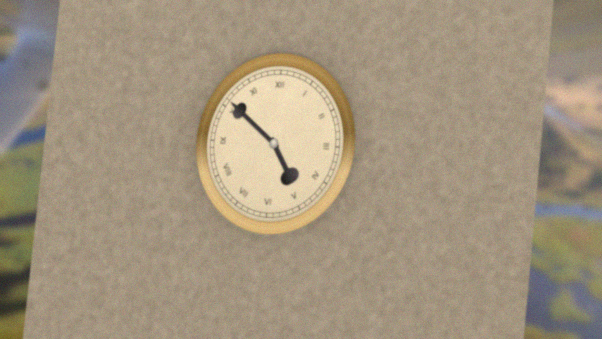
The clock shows 4h51
